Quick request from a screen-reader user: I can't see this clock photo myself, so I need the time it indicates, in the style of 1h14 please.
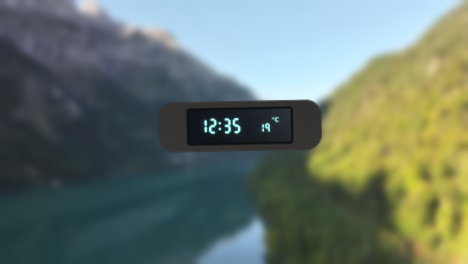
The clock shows 12h35
